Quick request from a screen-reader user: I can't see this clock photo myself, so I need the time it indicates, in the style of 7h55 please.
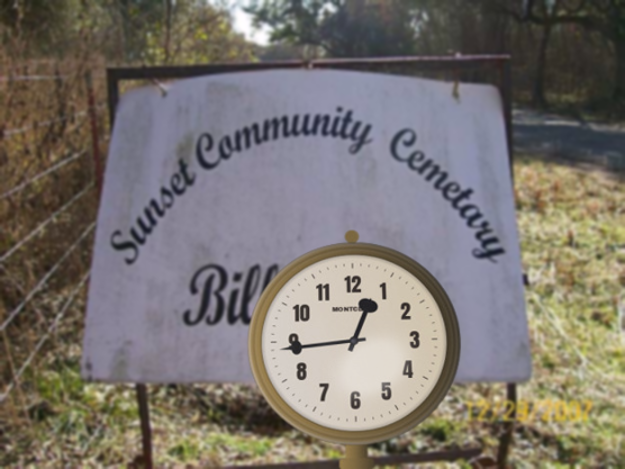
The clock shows 12h44
